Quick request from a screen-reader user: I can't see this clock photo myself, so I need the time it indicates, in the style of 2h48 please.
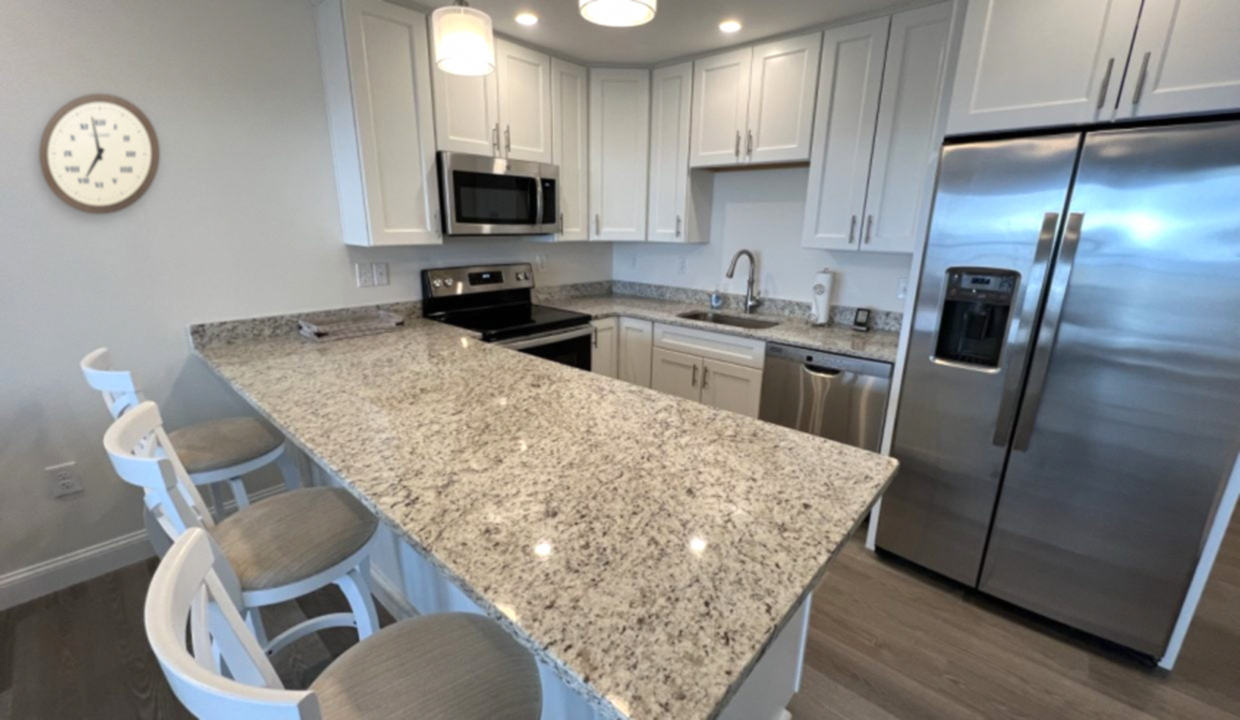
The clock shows 6h58
